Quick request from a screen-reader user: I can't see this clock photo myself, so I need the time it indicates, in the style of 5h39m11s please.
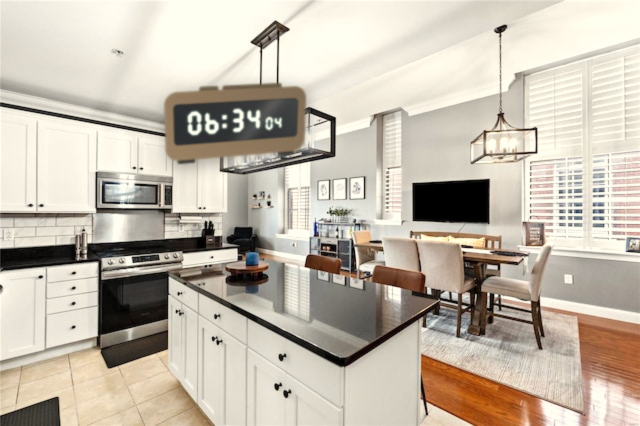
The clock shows 6h34m04s
